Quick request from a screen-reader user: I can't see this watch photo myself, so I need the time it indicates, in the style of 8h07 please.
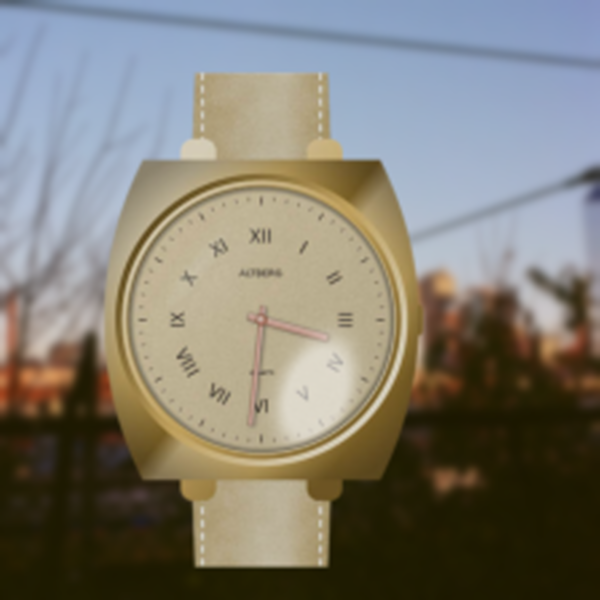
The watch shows 3h31
